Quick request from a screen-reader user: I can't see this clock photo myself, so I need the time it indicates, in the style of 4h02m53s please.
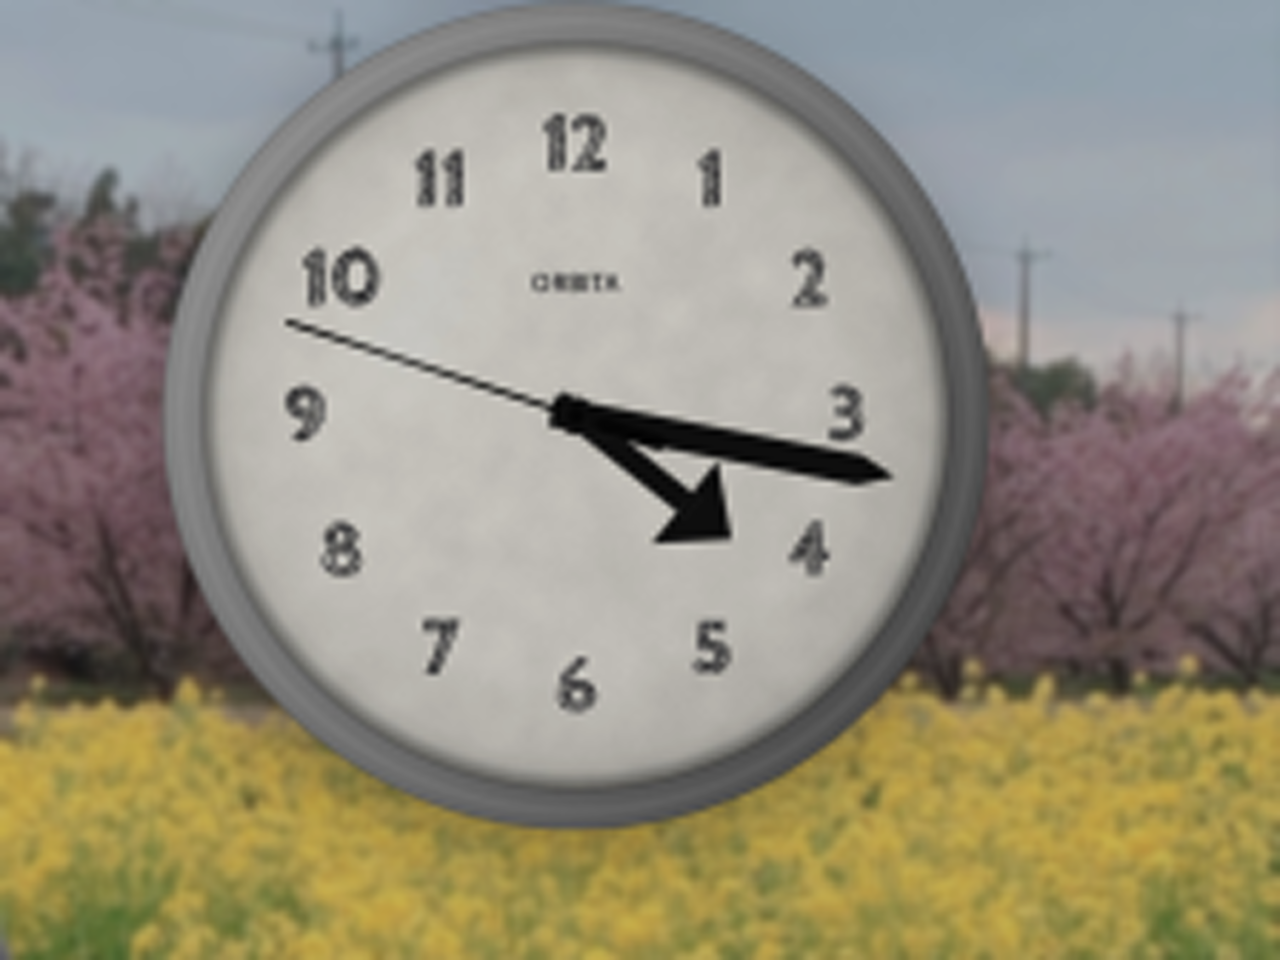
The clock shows 4h16m48s
